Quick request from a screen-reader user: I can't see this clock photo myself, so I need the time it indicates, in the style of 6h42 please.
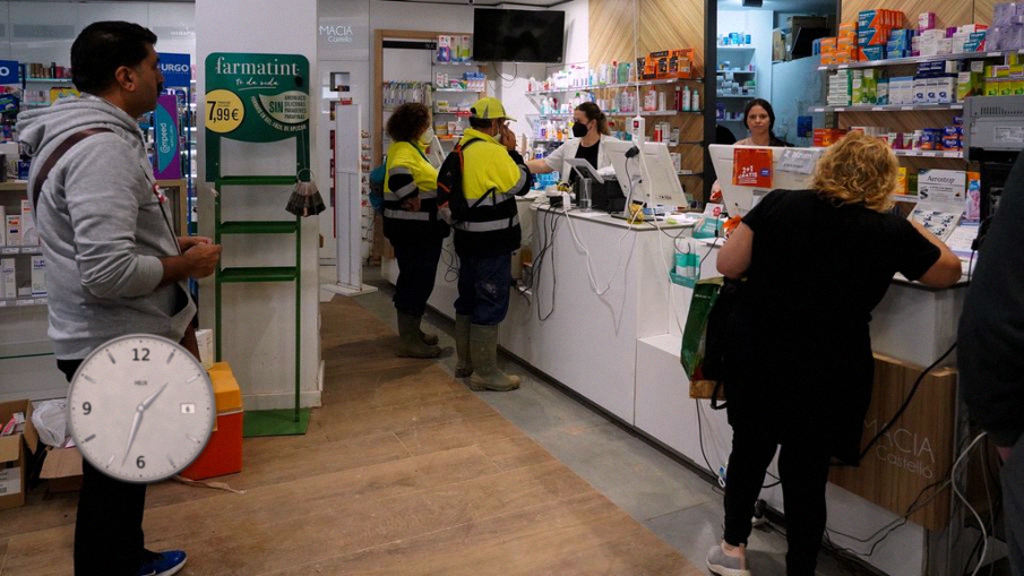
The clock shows 1h33
